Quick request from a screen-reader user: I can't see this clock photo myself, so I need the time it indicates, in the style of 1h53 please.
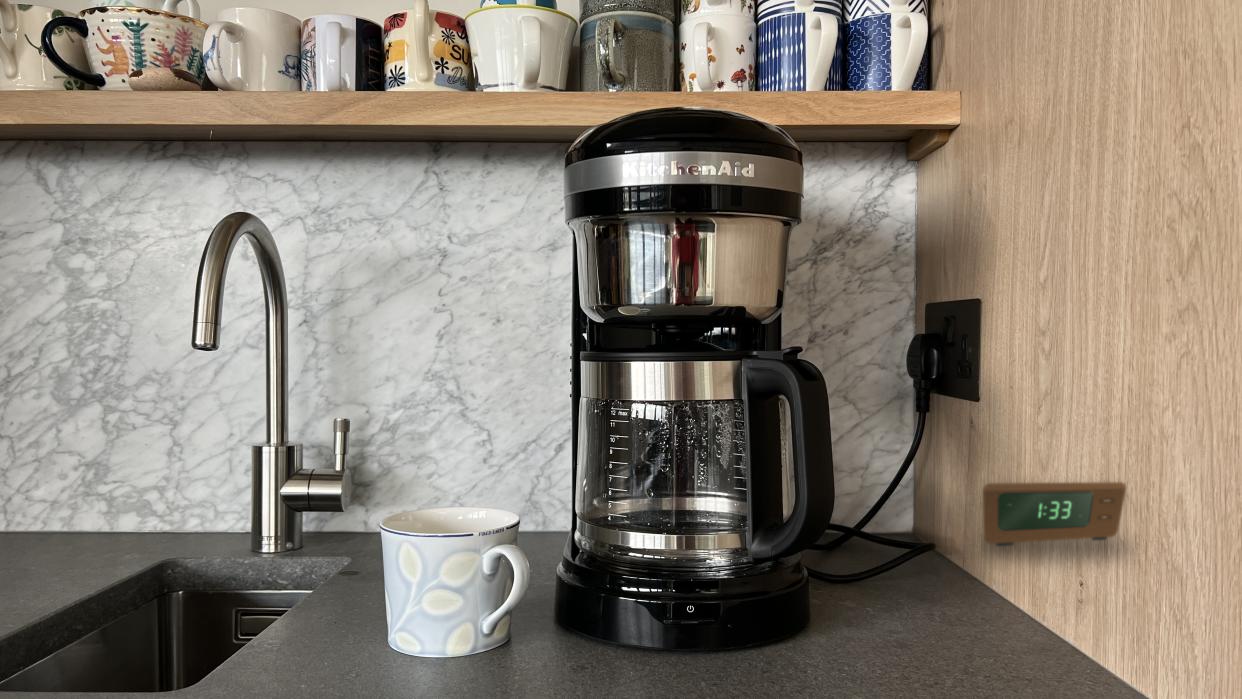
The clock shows 1h33
